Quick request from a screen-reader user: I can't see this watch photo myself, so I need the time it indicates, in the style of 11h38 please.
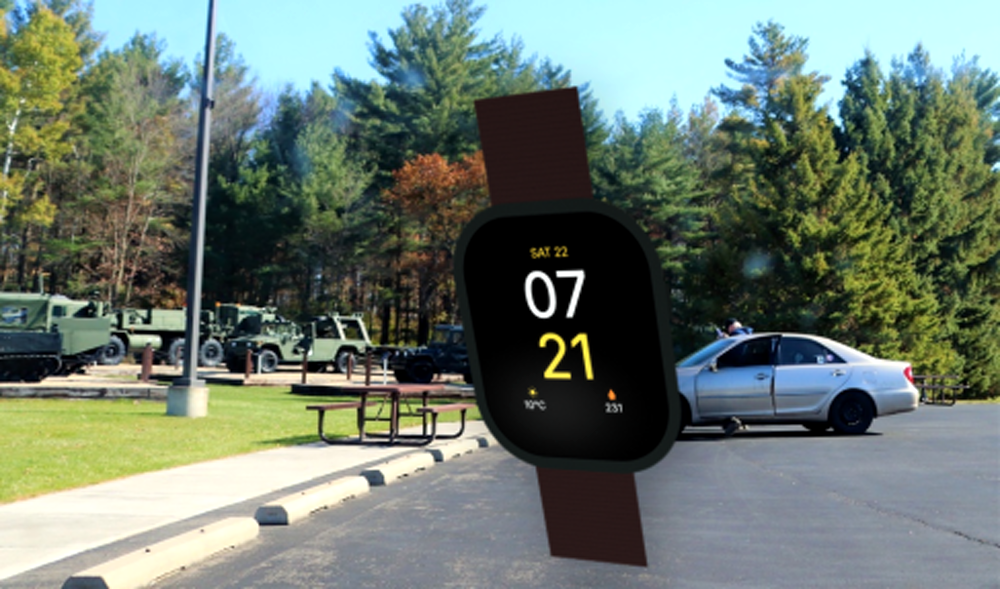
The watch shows 7h21
